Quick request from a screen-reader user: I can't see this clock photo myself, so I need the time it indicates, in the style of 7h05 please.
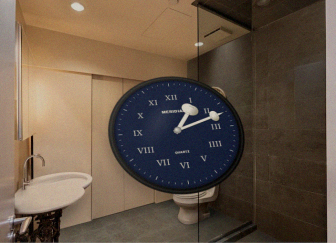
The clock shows 1h12
